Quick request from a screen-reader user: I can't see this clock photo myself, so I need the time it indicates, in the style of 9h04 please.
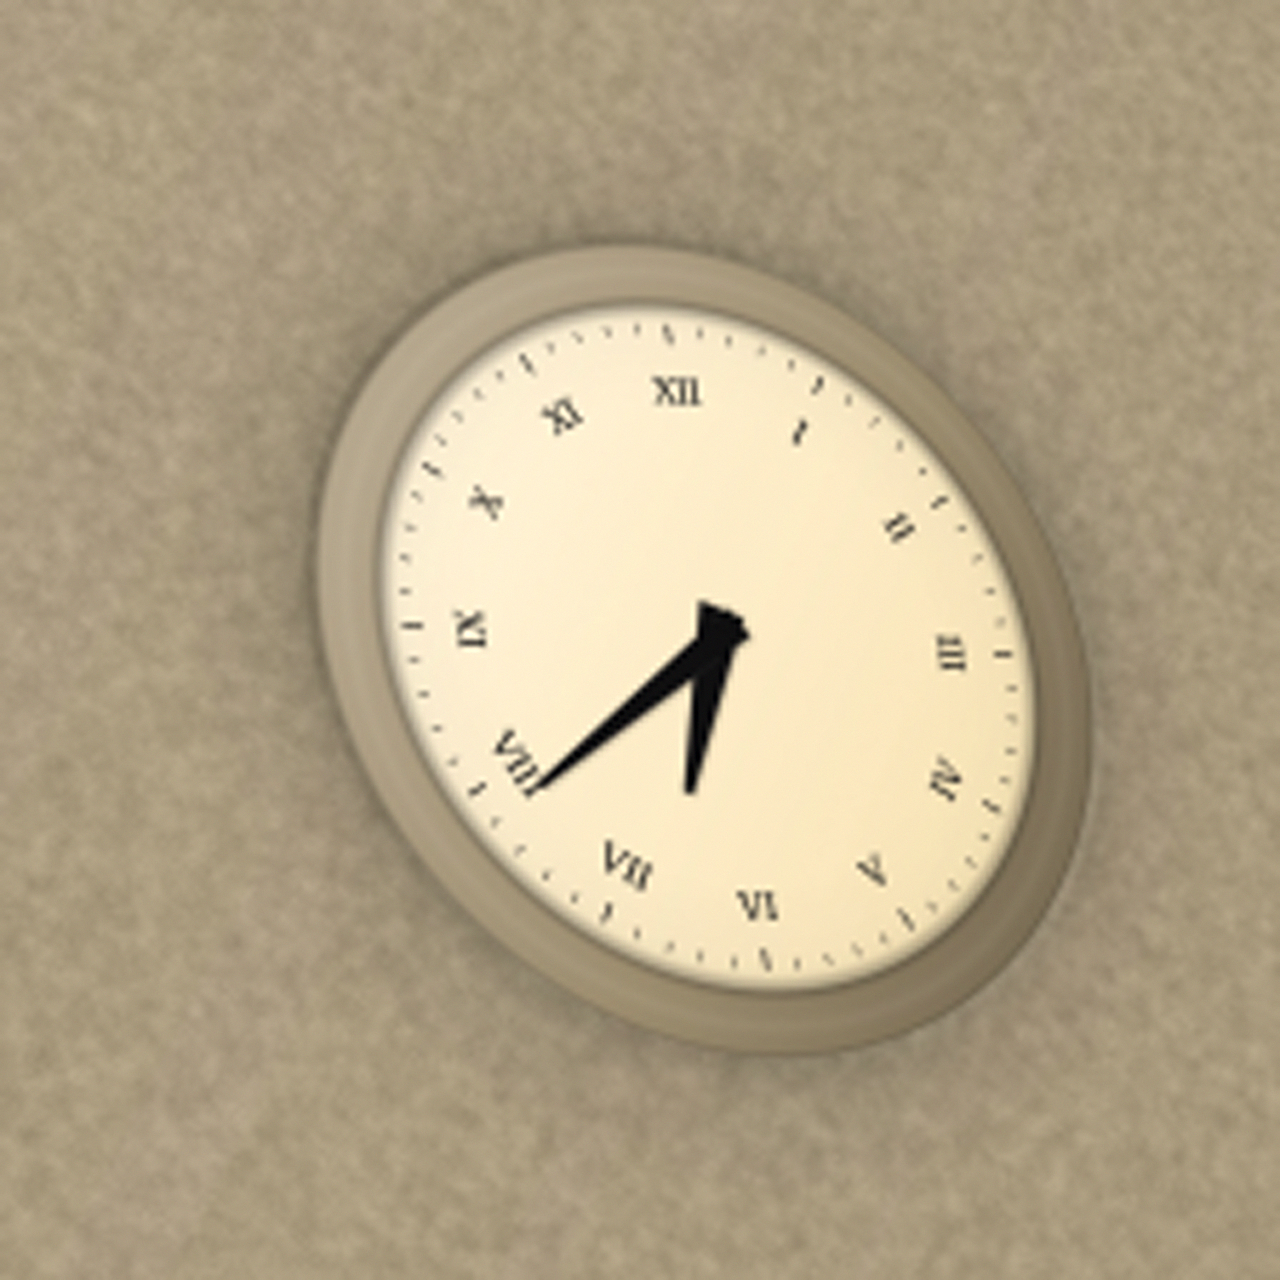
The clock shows 6h39
